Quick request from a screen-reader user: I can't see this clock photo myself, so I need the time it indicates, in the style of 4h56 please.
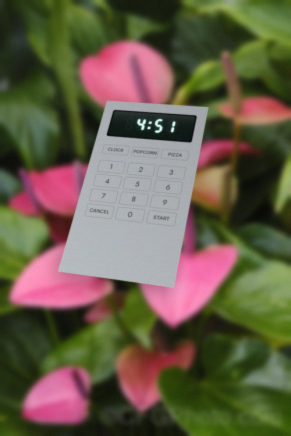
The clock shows 4h51
